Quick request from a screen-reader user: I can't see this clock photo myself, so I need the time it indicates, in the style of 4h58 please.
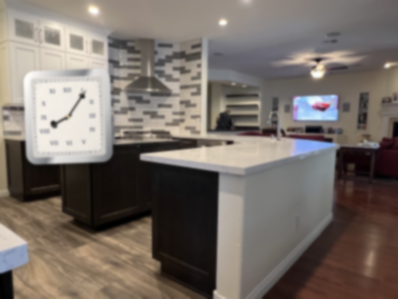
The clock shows 8h06
